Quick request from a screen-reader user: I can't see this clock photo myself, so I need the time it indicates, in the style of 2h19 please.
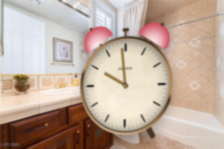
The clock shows 9h59
